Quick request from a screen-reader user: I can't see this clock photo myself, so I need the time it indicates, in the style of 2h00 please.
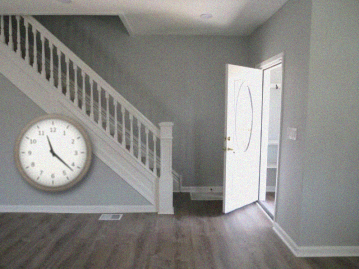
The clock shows 11h22
